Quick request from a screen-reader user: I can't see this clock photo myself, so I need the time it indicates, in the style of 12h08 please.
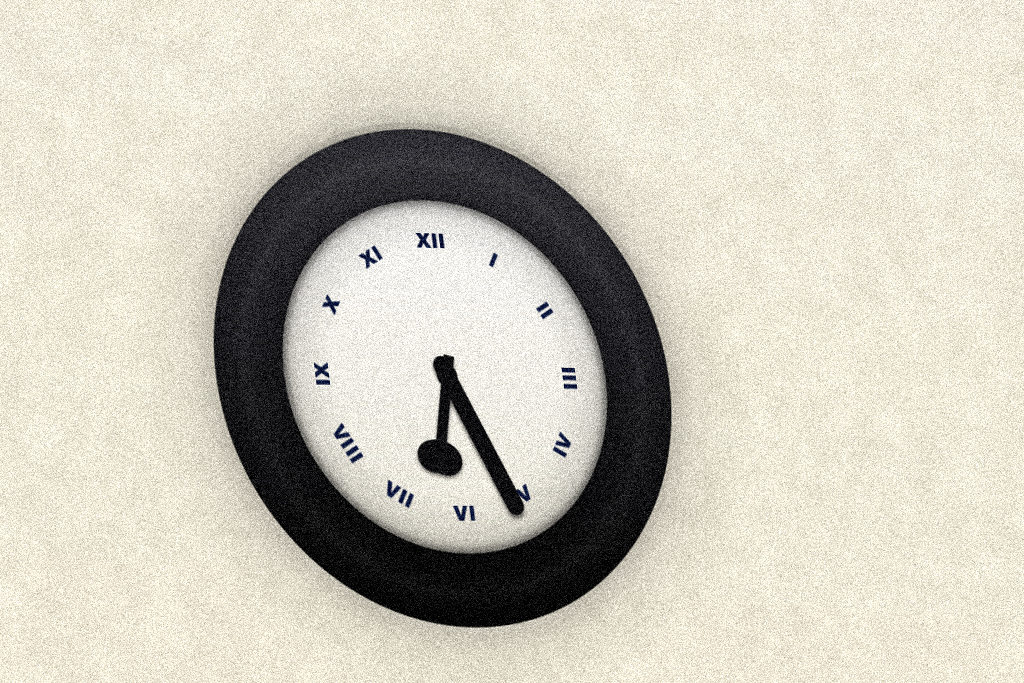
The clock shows 6h26
